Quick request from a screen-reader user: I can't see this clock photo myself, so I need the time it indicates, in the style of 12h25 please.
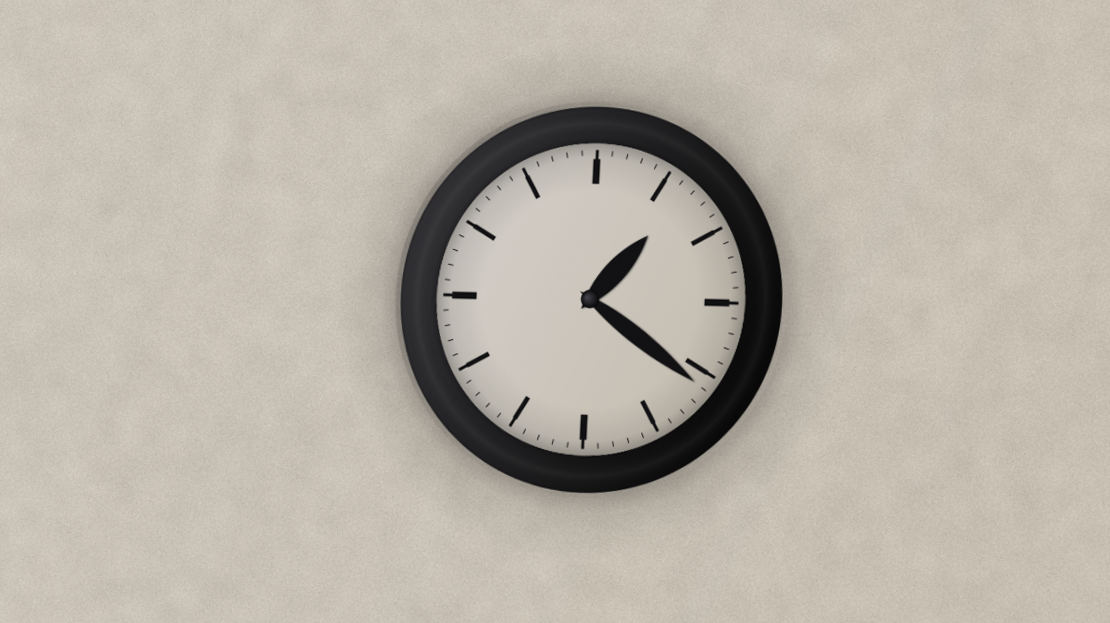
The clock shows 1h21
